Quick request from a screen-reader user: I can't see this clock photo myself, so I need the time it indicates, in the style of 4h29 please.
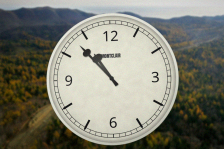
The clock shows 10h53
